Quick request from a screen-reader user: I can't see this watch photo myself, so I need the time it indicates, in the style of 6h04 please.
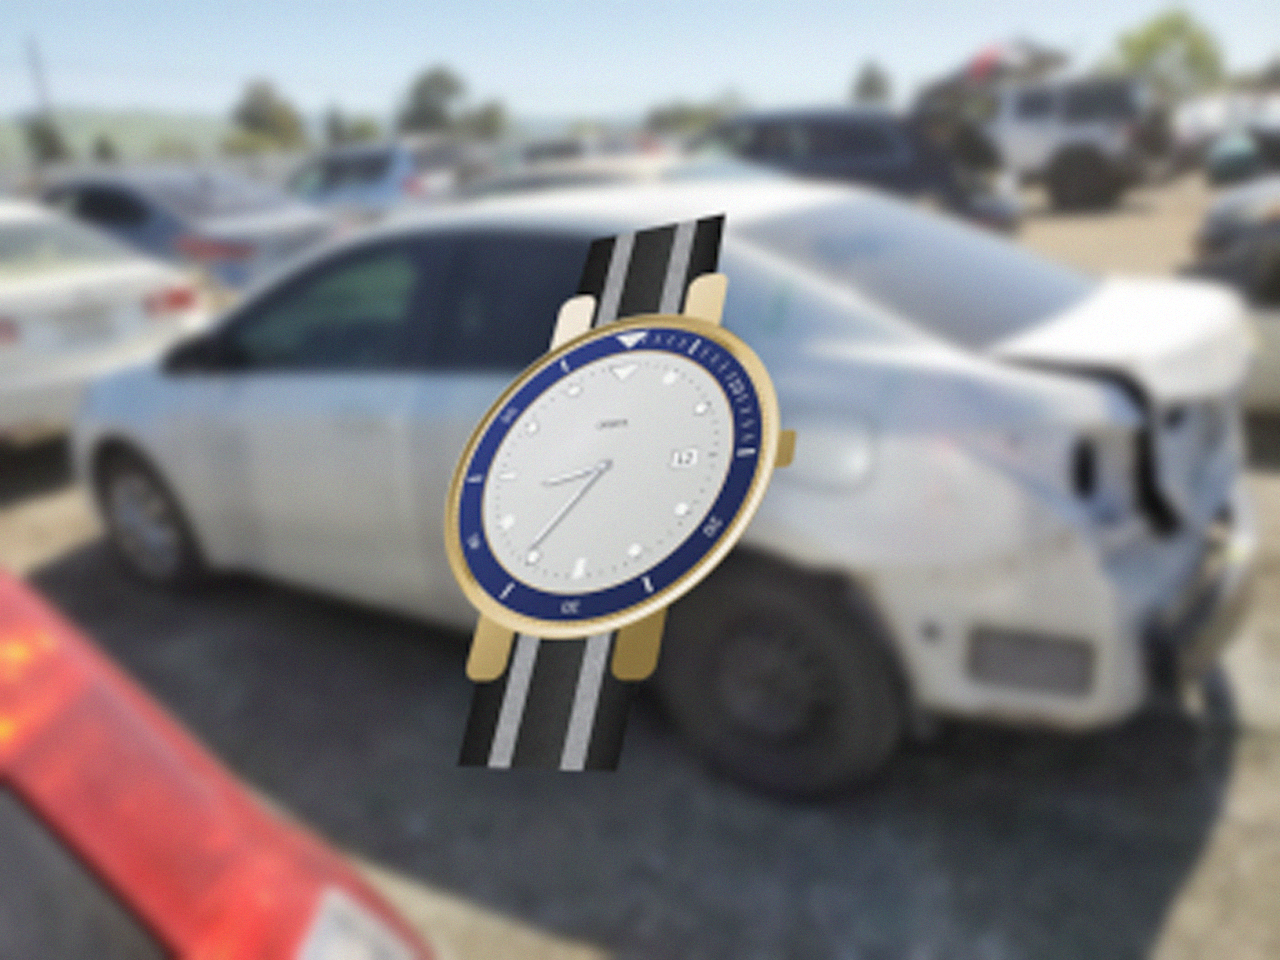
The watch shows 8h36
